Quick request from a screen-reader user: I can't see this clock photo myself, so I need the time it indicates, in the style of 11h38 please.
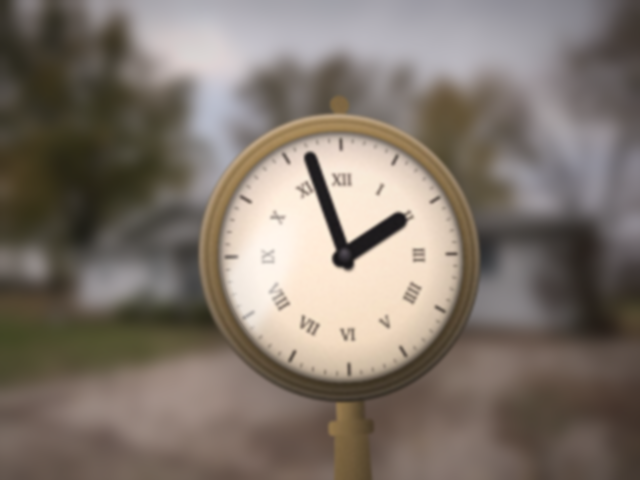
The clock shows 1h57
